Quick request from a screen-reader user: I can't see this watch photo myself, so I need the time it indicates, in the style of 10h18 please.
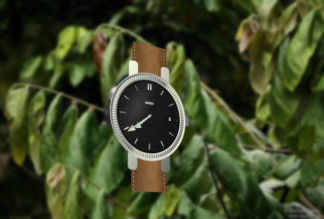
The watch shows 7h39
